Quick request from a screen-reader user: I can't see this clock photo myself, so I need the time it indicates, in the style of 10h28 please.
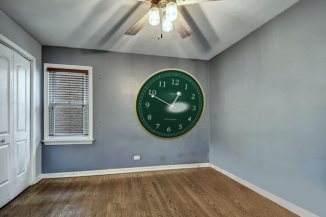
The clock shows 12h49
